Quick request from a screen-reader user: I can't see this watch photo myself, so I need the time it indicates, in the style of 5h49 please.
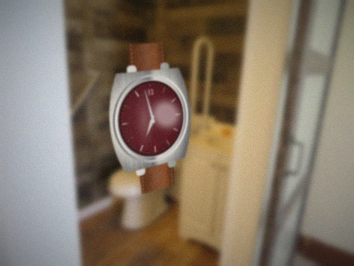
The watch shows 6h58
